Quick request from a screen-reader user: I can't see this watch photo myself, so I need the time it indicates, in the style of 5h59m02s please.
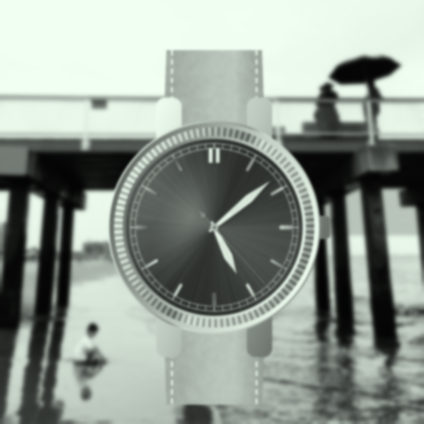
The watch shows 5h08m23s
